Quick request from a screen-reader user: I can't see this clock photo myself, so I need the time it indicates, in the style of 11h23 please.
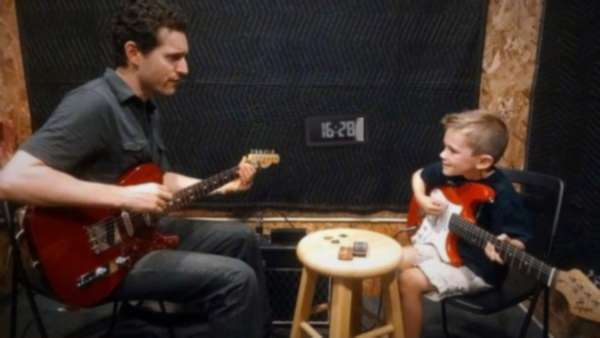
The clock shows 16h28
